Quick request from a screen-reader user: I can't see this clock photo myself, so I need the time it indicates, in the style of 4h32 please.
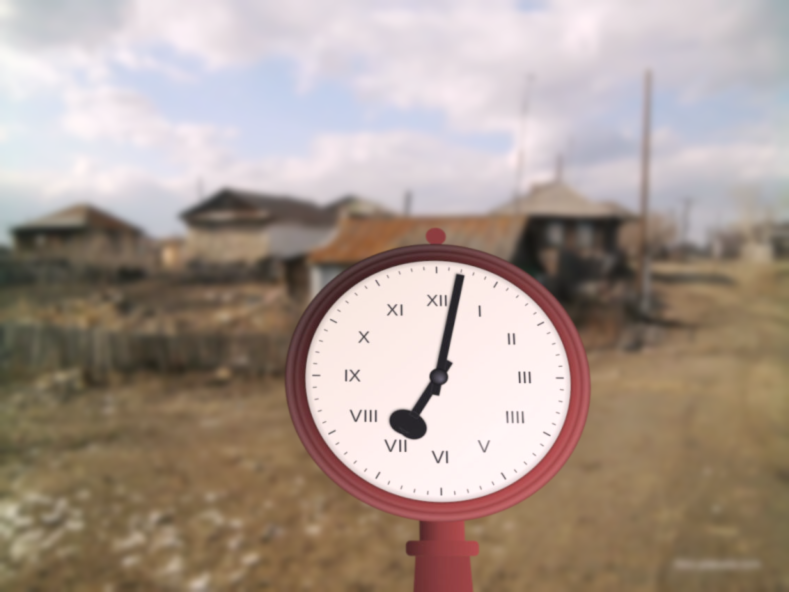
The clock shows 7h02
